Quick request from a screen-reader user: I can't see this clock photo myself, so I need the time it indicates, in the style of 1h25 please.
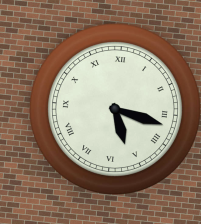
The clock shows 5h17
